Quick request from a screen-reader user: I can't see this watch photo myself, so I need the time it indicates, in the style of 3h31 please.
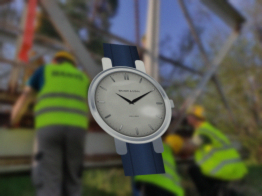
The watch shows 10h10
